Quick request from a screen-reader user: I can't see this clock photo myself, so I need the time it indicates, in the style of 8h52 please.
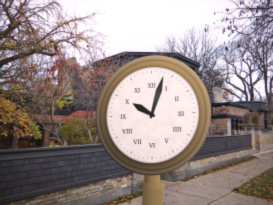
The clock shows 10h03
